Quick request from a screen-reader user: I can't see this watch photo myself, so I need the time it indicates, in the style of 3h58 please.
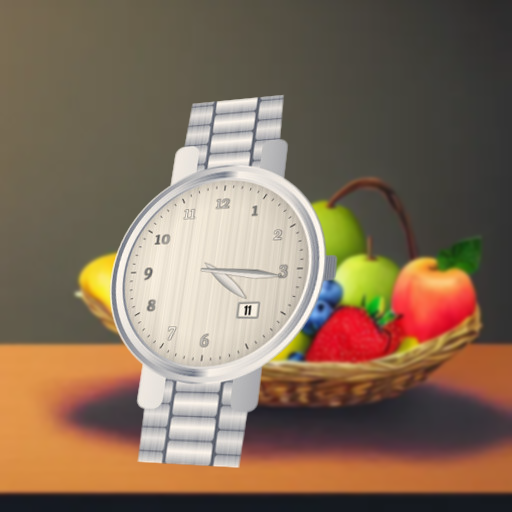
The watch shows 4h16
